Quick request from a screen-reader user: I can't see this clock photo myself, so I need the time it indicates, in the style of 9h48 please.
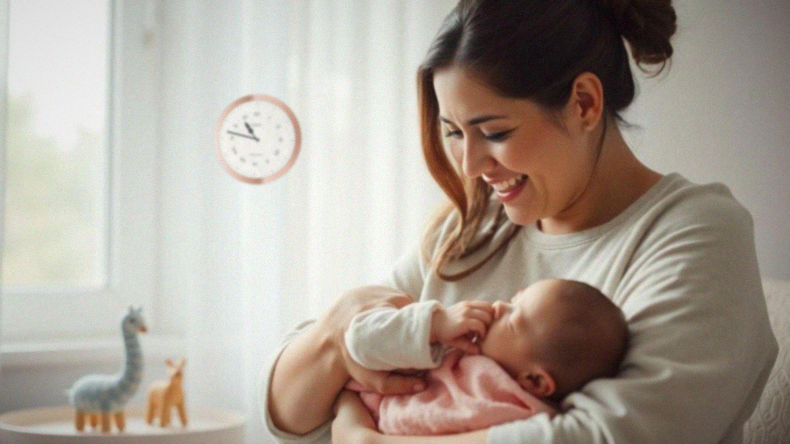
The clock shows 10h47
